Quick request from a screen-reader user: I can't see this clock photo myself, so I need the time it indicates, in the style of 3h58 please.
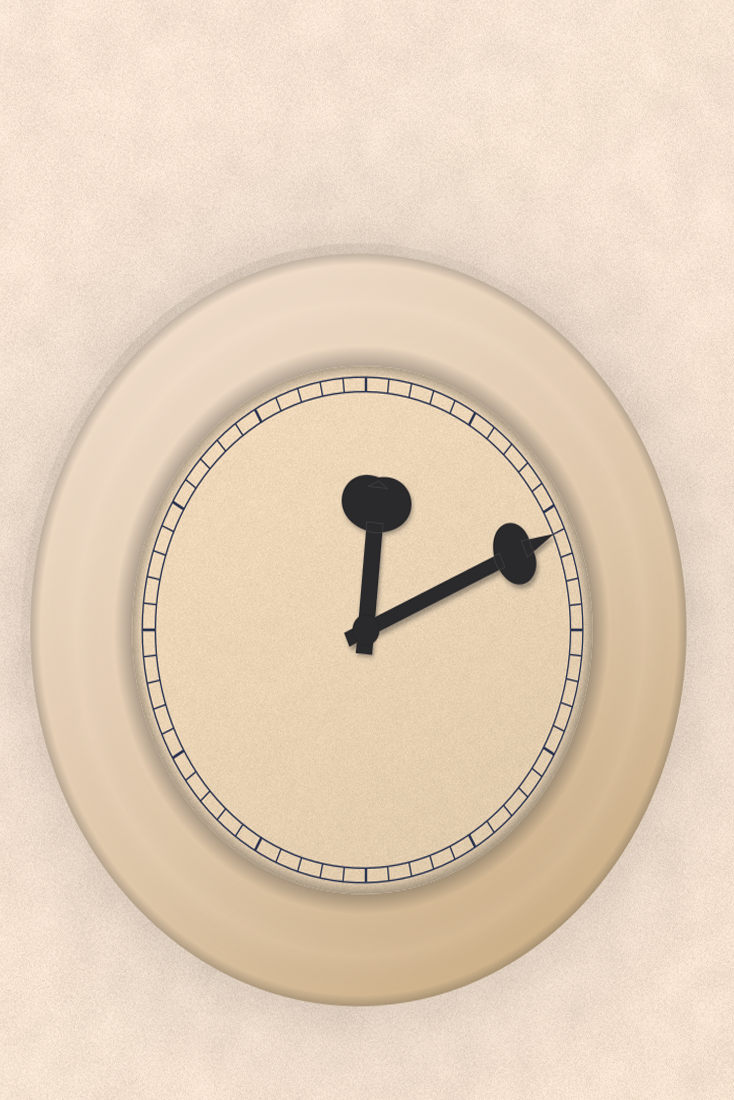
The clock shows 12h11
